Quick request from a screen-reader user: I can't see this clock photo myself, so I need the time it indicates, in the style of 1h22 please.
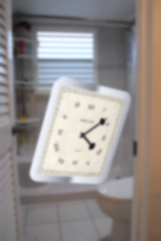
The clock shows 4h08
